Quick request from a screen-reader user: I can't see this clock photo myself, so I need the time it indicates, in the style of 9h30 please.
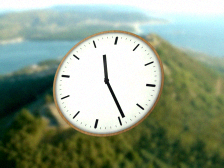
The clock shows 11h24
